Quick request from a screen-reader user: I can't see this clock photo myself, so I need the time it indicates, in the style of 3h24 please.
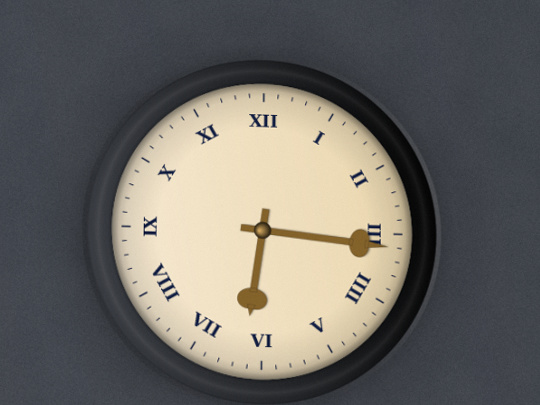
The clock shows 6h16
